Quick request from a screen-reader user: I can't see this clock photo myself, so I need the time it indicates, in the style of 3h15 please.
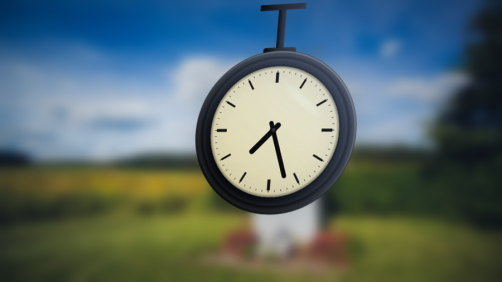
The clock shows 7h27
